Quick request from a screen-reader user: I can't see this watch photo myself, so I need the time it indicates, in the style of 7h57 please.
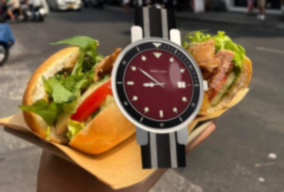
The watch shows 8h51
